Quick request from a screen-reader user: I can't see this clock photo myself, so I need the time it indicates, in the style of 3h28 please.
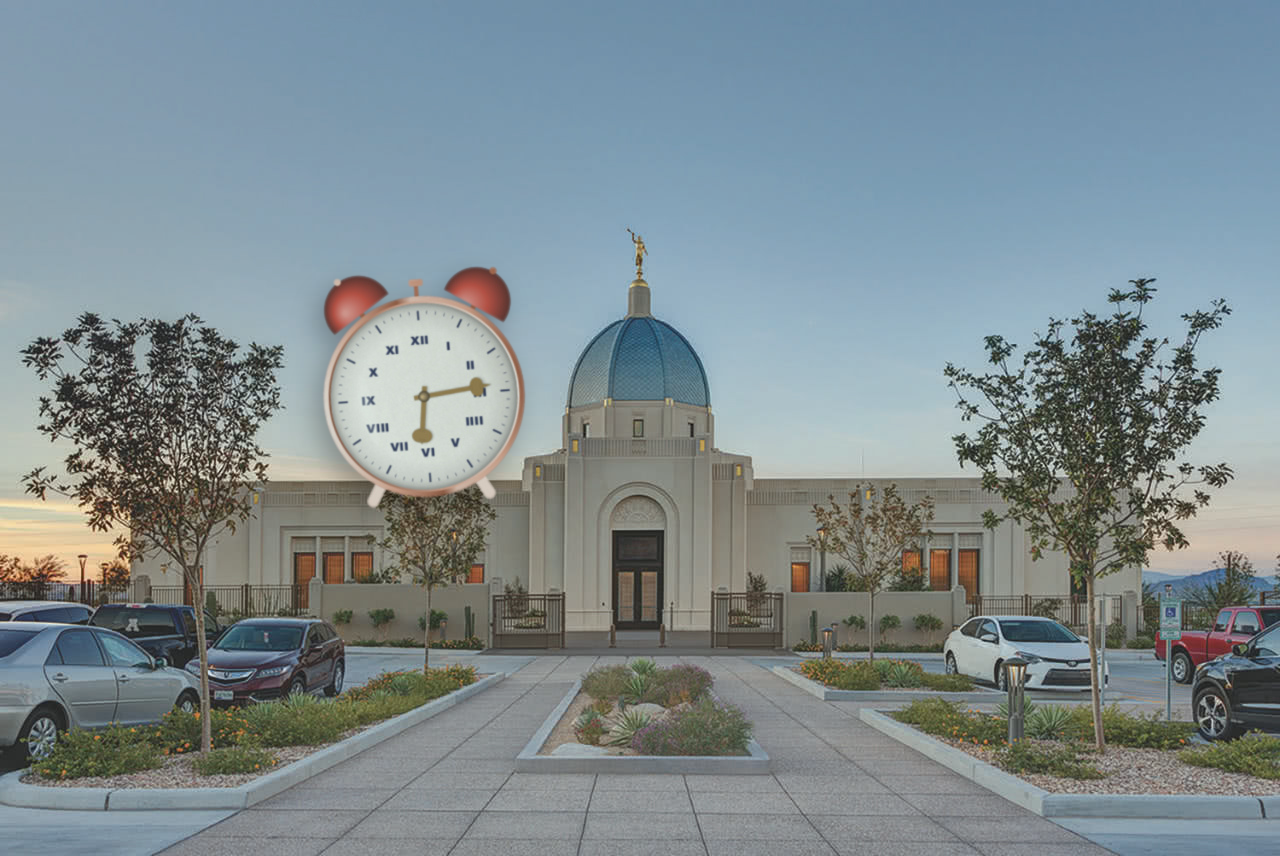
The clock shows 6h14
